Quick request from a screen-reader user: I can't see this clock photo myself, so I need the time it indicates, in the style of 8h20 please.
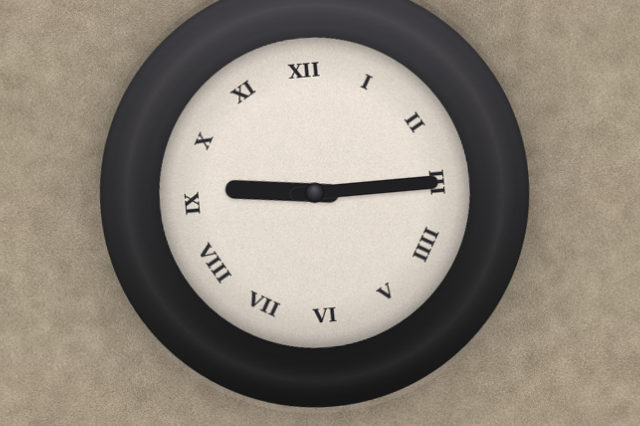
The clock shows 9h15
